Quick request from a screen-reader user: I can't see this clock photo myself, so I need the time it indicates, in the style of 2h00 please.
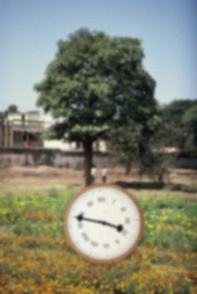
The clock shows 3h48
